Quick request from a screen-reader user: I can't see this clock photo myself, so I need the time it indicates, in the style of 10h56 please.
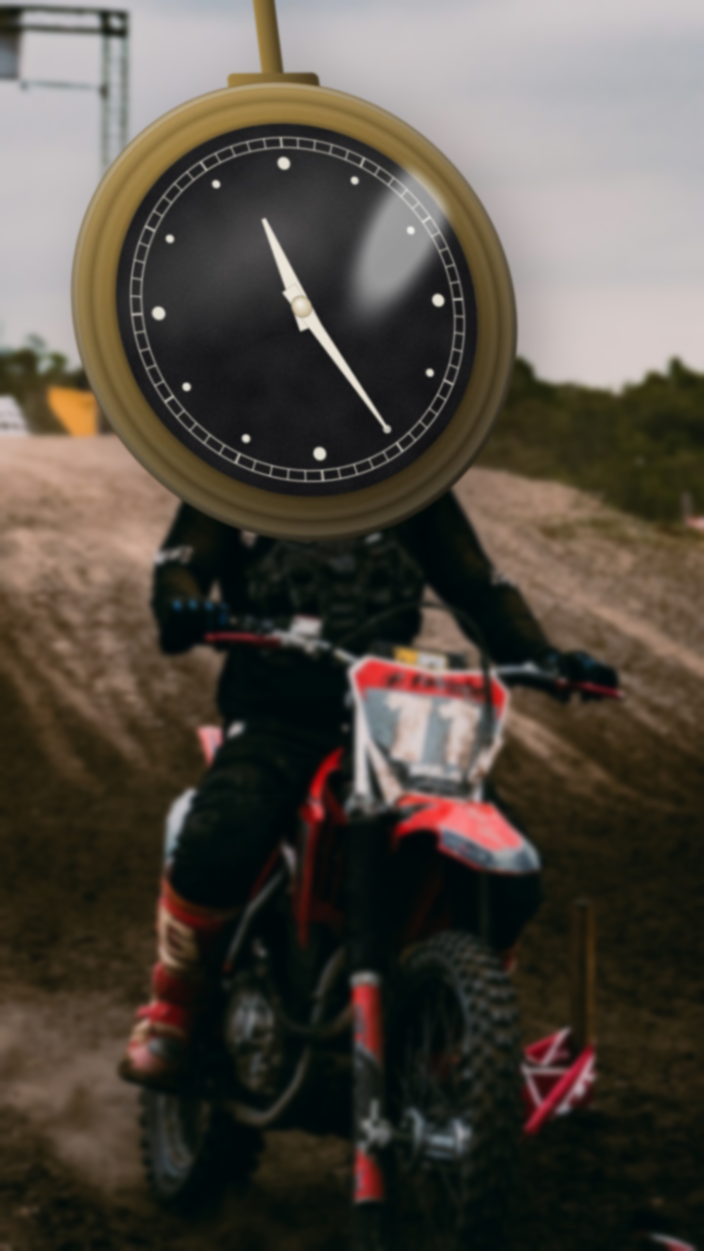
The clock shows 11h25
